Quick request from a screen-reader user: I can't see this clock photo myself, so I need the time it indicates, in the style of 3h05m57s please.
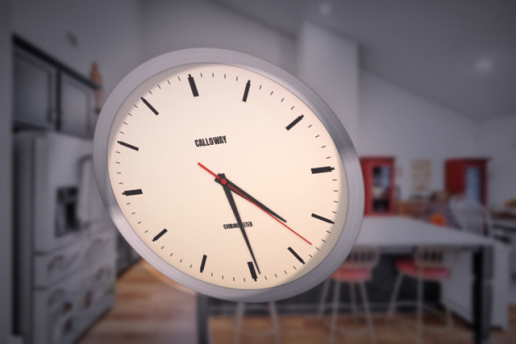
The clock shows 4h29m23s
